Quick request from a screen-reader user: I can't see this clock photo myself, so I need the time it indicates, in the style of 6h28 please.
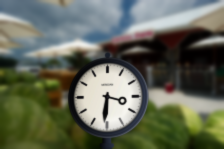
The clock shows 3h31
